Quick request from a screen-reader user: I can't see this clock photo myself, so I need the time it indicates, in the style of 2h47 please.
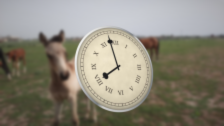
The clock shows 7h58
